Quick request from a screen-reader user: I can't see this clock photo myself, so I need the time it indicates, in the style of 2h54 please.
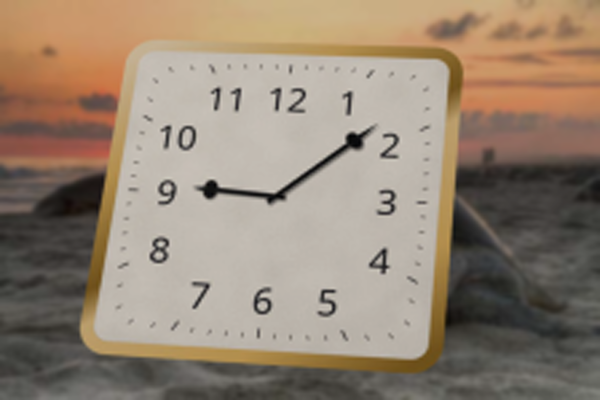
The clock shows 9h08
